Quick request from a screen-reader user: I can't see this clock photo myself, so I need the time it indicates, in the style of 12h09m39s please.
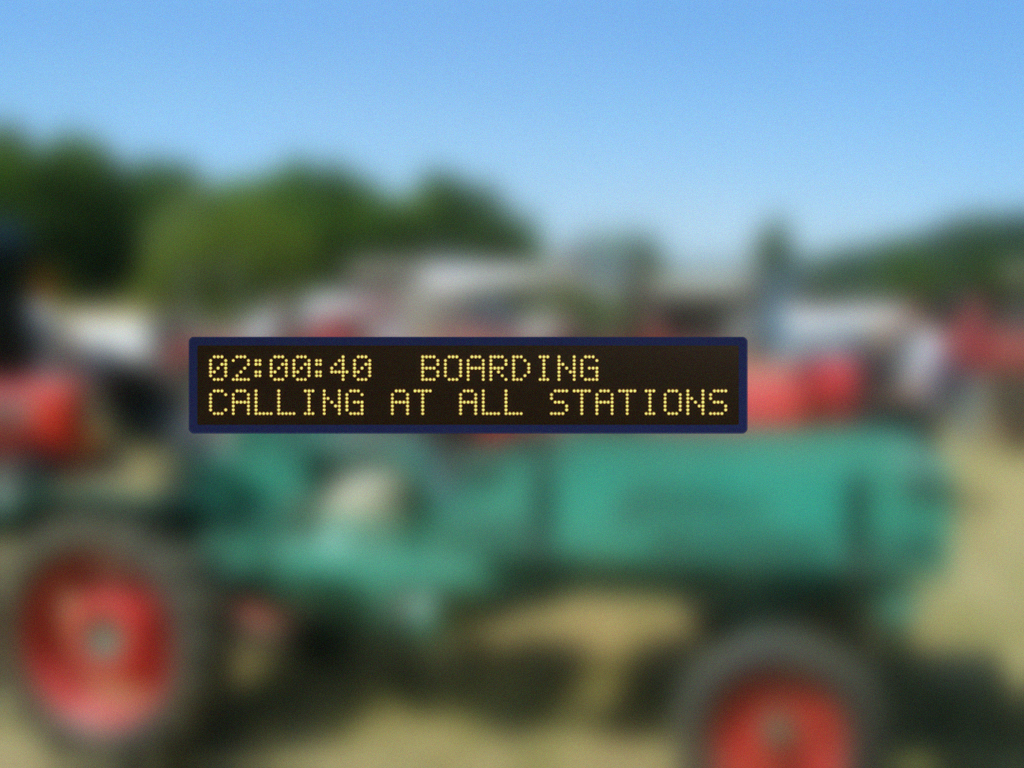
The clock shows 2h00m40s
